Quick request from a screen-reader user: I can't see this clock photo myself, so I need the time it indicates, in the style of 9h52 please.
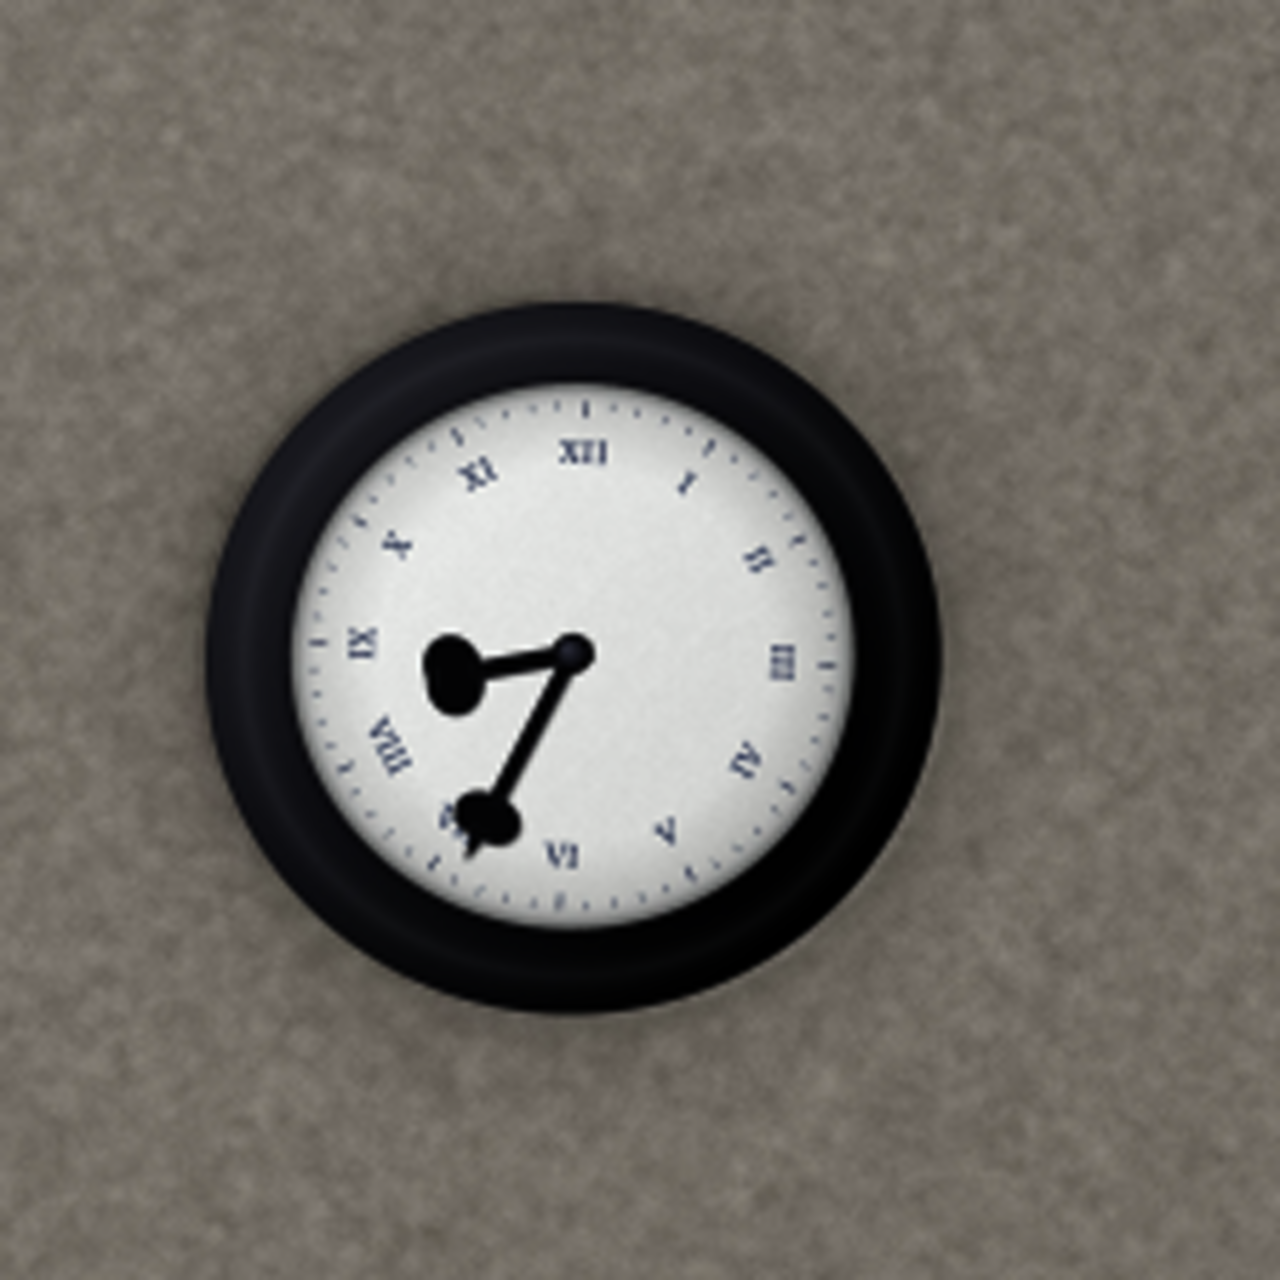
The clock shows 8h34
